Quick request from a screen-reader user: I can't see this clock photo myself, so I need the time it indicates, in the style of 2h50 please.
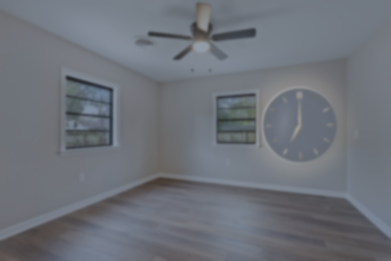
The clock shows 7h00
